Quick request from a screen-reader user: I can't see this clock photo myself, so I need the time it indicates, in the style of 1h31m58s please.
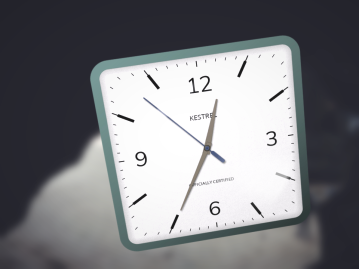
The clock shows 12h34m53s
